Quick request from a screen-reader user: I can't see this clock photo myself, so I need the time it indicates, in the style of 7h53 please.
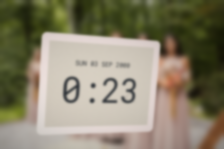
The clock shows 0h23
